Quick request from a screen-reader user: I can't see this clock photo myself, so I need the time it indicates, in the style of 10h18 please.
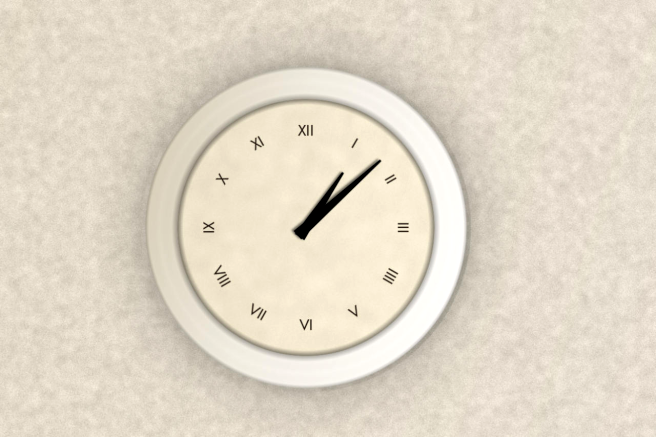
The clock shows 1h08
